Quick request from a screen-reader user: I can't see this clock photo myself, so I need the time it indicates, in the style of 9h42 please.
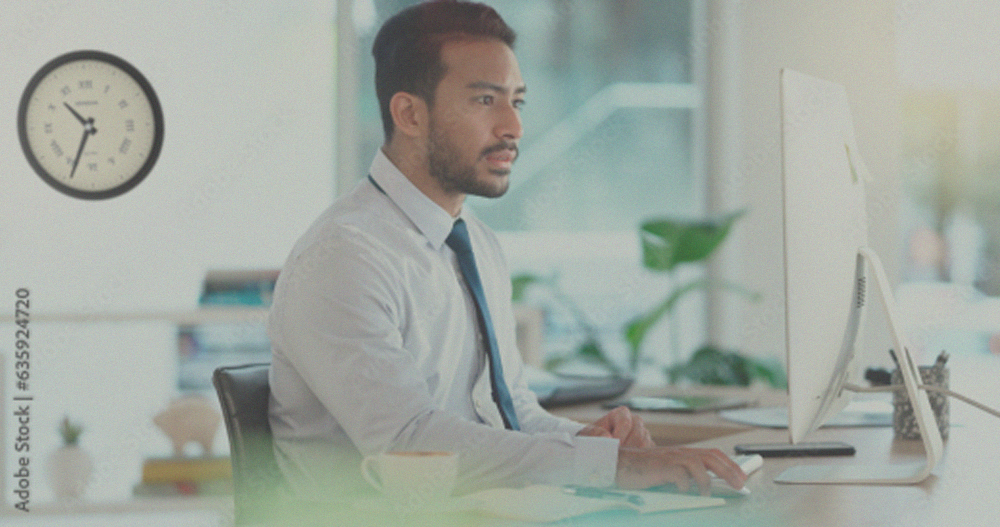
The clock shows 10h34
